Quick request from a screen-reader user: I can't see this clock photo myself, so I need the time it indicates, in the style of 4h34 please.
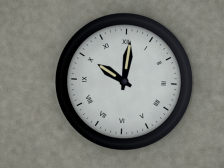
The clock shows 10h01
